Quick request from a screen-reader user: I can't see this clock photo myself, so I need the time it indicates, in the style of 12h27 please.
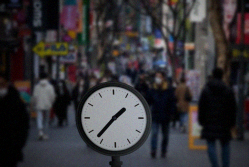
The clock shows 1h37
